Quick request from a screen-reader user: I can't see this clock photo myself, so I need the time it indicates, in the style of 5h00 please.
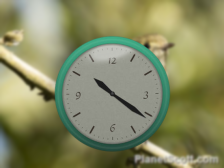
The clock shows 10h21
